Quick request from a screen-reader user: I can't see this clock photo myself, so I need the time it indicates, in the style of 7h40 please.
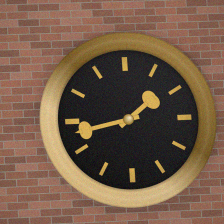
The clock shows 1h43
